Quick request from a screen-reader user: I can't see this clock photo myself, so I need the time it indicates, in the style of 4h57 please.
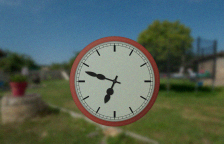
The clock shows 6h48
